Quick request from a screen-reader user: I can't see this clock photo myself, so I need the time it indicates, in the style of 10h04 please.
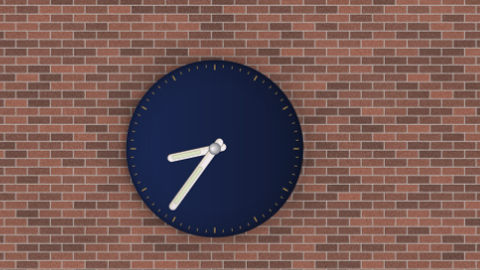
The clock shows 8h36
